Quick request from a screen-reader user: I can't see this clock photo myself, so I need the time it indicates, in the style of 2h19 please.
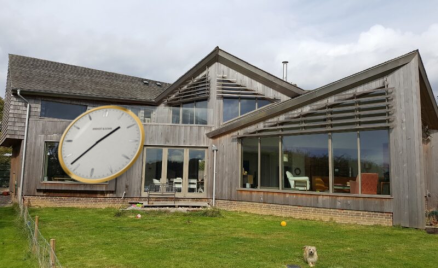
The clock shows 1h37
